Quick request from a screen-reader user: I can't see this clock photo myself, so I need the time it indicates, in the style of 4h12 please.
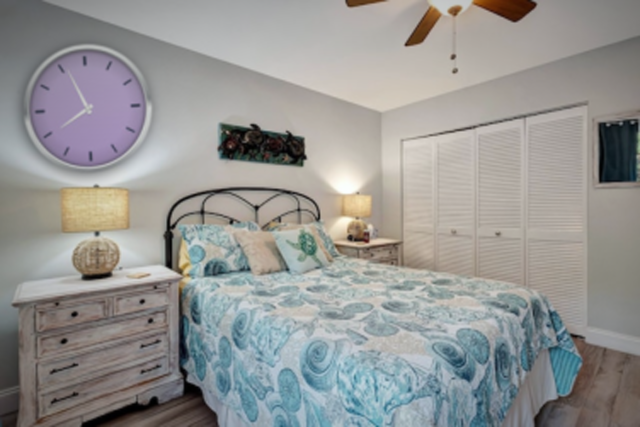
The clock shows 7h56
